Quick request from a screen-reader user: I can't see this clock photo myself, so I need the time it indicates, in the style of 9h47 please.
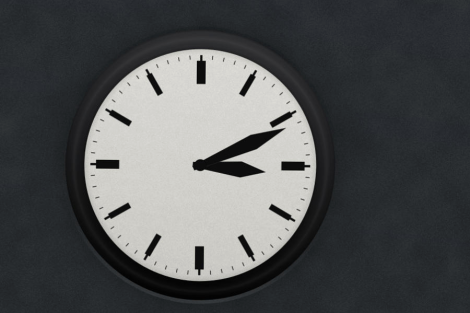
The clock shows 3h11
